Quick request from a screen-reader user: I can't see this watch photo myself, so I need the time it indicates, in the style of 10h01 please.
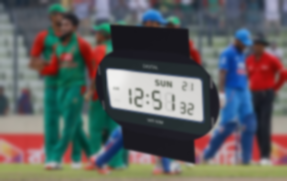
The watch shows 12h51
